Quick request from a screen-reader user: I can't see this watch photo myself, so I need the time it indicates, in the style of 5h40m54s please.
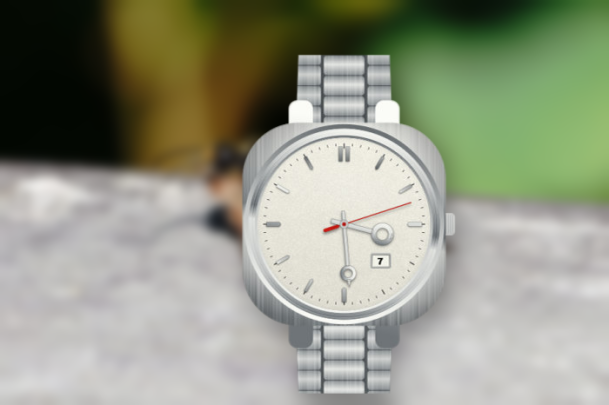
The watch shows 3h29m12s
